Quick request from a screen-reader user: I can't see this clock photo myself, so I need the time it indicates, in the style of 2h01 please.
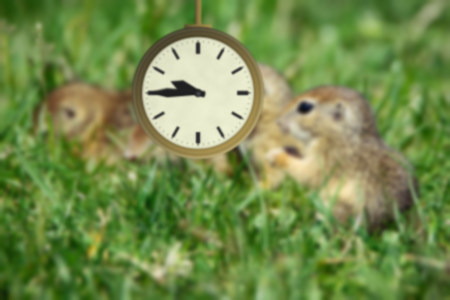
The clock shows 9h45
